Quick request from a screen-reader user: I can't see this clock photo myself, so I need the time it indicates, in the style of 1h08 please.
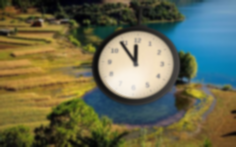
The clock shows 11h54
